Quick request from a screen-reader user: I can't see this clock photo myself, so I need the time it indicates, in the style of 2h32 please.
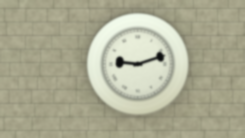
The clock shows 9h12
